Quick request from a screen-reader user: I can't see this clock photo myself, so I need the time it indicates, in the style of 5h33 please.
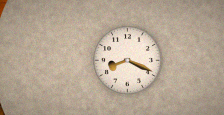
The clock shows 8h19
